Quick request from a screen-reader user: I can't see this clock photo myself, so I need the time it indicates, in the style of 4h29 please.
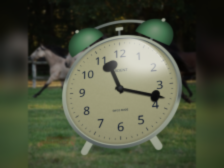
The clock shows 11h18
